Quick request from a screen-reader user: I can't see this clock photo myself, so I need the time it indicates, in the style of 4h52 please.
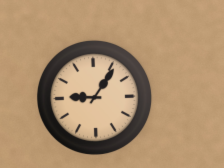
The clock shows 9h06
